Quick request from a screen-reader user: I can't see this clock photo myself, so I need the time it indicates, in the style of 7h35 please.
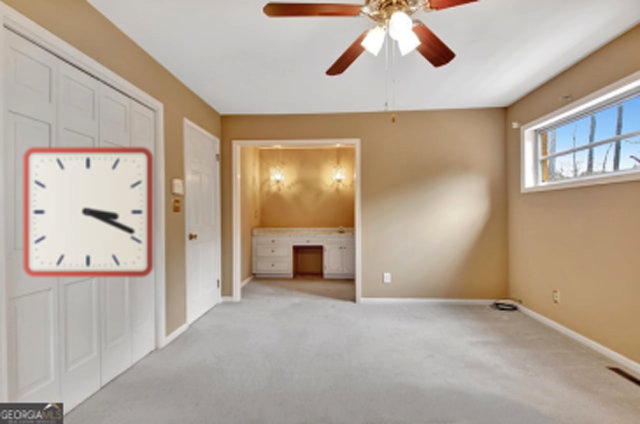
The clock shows 3h19
